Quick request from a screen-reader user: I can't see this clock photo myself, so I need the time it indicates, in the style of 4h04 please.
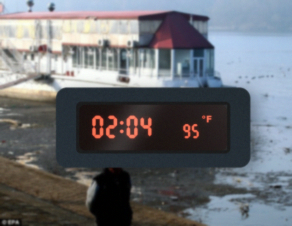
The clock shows 2h04
